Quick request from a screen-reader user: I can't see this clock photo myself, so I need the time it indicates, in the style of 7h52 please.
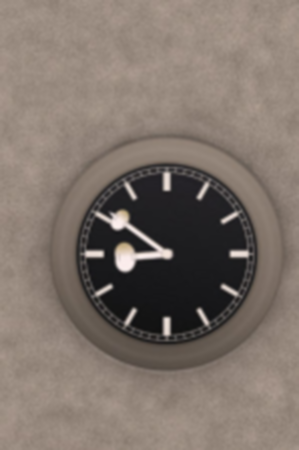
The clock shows 8h51
